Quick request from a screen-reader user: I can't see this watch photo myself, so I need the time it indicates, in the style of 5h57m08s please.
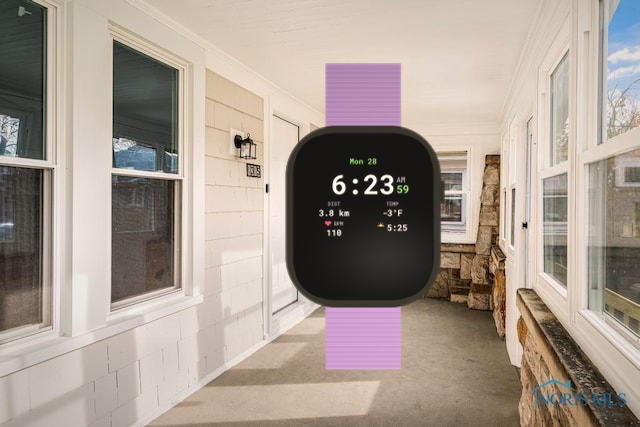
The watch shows 6h23m59s
